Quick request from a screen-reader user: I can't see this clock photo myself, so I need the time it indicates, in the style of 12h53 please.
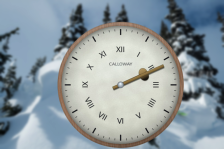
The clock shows 2h11
